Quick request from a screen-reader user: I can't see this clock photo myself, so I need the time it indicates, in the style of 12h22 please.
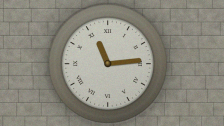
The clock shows 11h14
